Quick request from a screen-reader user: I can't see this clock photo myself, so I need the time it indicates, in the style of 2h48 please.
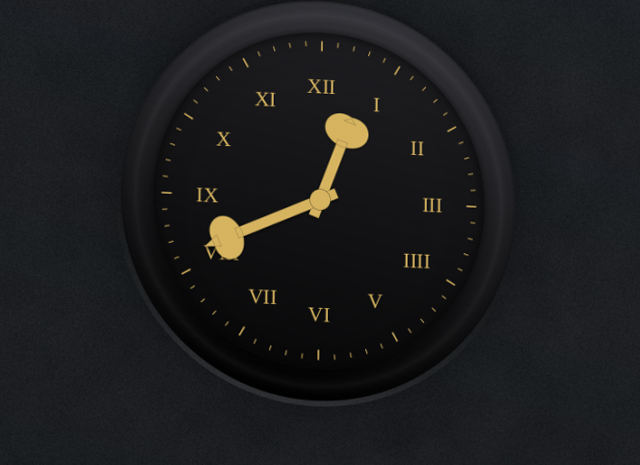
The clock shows 12h41
